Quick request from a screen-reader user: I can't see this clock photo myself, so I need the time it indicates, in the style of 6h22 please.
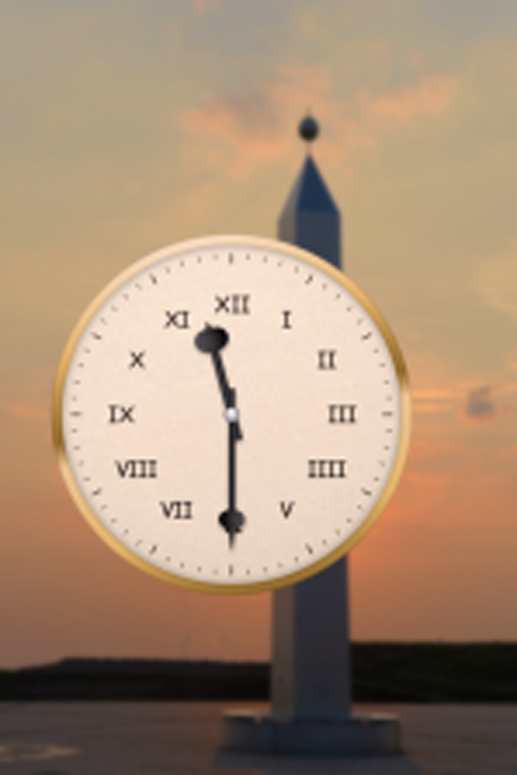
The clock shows 11h30
